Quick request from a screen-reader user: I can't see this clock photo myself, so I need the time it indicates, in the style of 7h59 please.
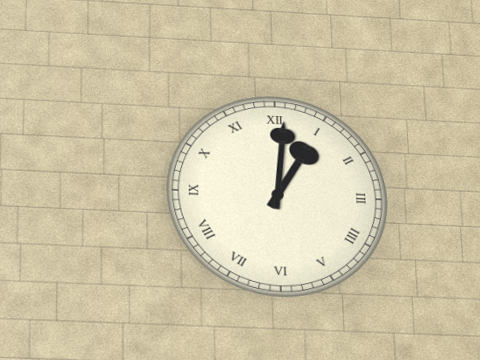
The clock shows 1h01
